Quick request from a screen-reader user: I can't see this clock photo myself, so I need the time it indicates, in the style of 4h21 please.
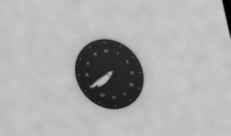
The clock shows 7h40
